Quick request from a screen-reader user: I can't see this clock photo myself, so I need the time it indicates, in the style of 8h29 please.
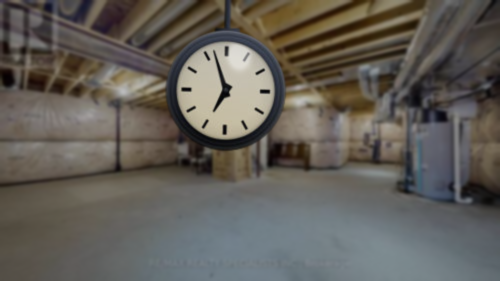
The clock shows 6h57
